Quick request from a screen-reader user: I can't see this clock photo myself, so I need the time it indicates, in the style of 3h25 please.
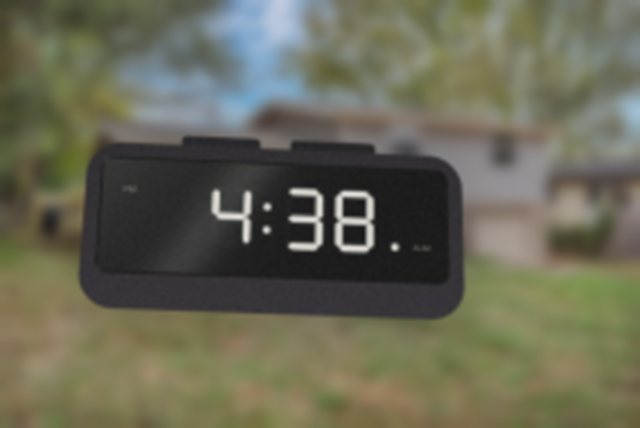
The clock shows 4h38
